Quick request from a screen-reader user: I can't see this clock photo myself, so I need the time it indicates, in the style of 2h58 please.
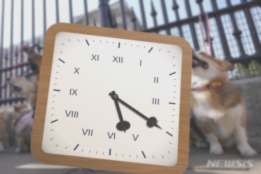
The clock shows 5h20
